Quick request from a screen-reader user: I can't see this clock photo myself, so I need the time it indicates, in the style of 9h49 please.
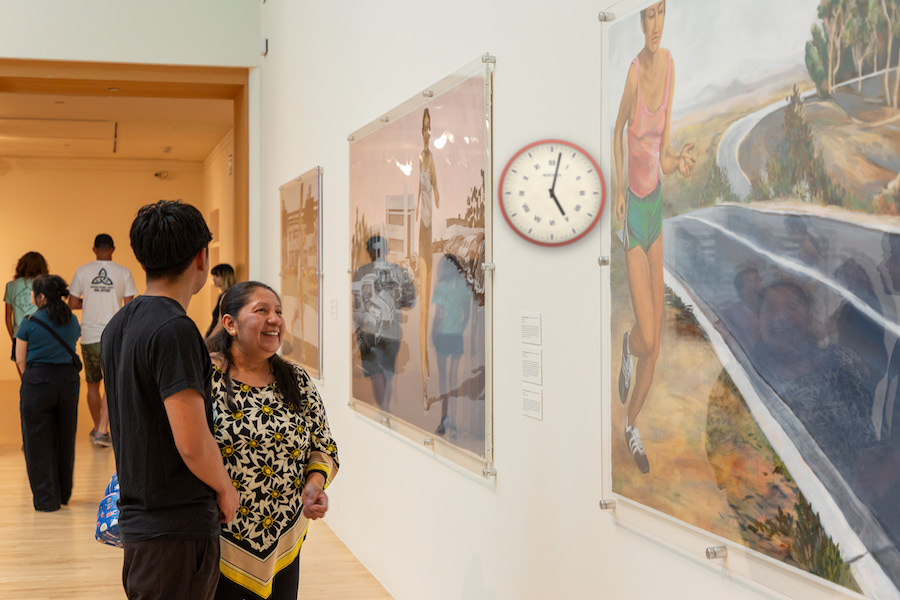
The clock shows 5h02
